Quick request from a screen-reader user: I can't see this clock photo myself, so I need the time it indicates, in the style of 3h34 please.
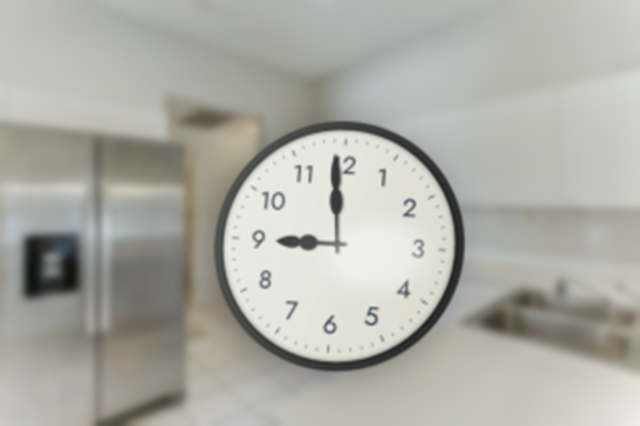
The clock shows 8h59
